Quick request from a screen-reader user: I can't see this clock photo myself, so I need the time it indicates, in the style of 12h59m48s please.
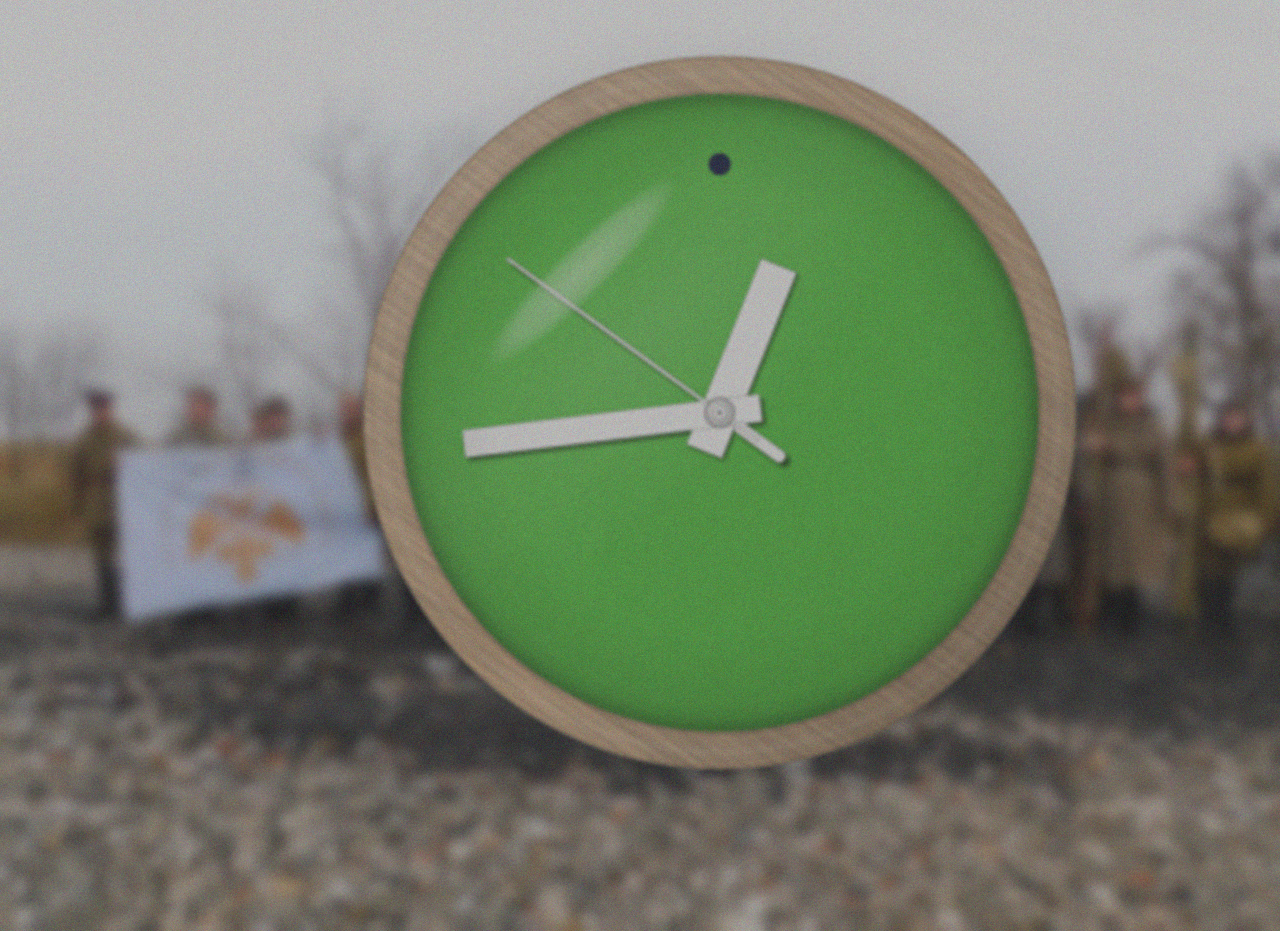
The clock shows 12h43m51s
